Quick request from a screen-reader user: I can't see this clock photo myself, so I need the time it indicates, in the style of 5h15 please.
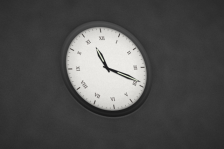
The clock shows 11h19
